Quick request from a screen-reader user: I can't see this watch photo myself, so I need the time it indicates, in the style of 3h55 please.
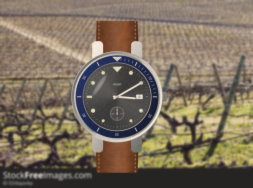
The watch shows 3h10
